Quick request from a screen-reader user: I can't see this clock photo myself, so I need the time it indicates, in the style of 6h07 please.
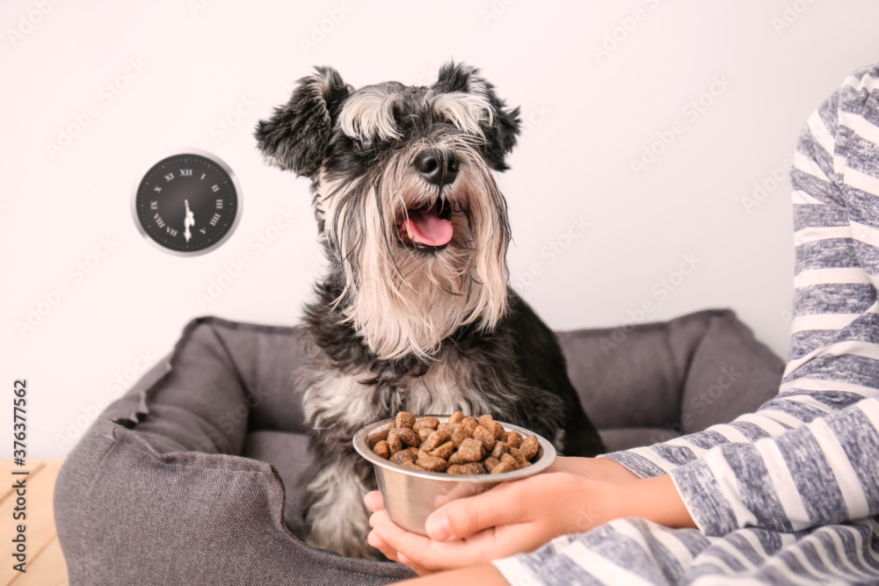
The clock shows 5h30
